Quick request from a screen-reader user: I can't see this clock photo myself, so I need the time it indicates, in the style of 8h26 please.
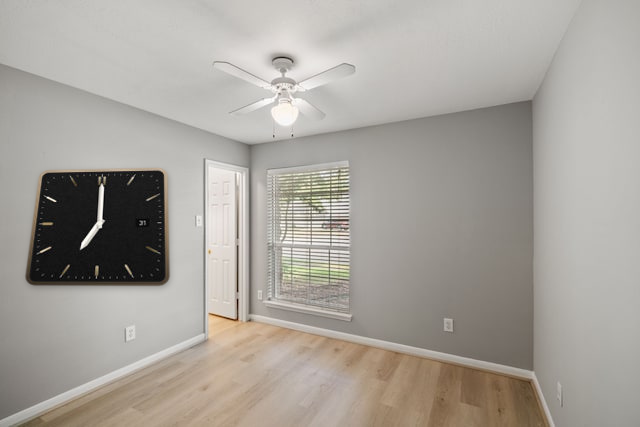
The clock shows 7h00
